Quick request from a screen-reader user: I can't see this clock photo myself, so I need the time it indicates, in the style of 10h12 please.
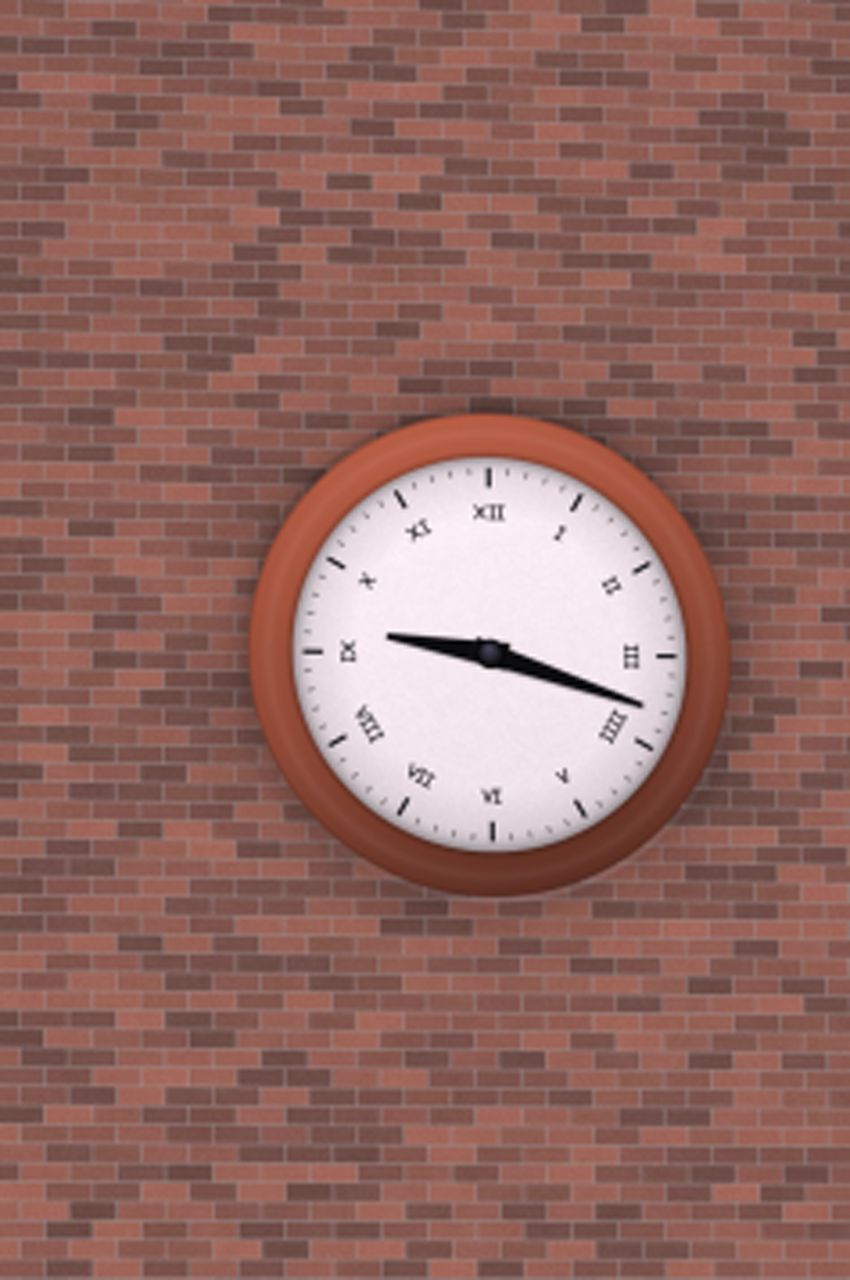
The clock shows 9h18
